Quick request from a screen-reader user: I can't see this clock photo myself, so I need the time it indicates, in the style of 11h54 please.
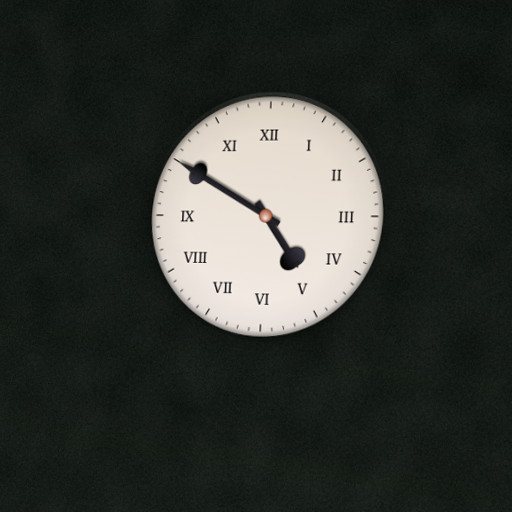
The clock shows 4h50
